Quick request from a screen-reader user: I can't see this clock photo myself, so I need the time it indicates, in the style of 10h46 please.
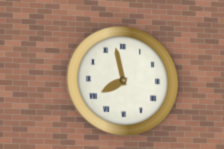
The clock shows 7h58
